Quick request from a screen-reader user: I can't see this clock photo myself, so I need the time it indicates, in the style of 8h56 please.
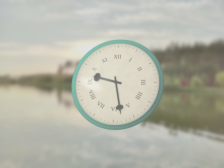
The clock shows 9h28
